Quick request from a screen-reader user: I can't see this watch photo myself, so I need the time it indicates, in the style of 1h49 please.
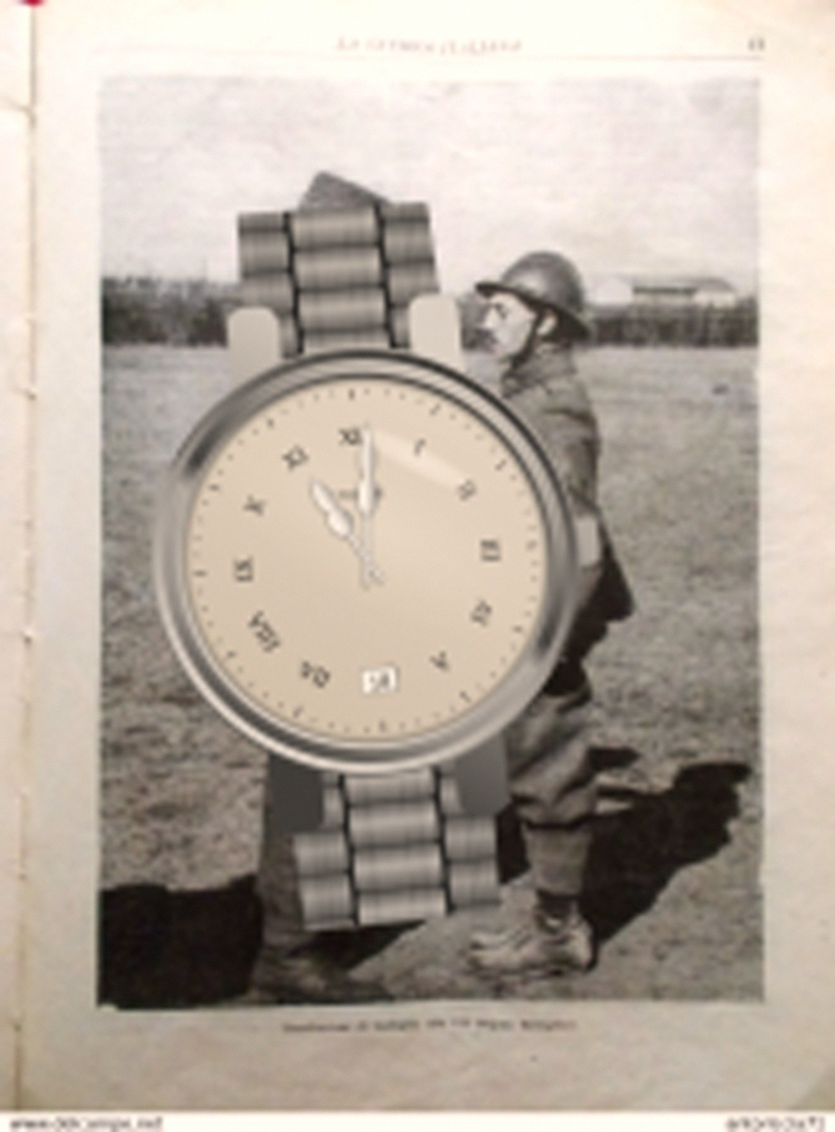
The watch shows 11h01
